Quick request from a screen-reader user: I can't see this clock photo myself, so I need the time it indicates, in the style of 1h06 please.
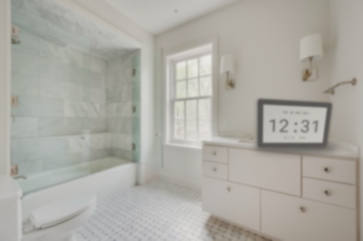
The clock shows 12h31
